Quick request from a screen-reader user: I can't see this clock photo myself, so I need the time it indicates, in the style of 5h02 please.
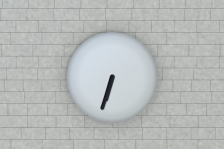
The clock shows 6h33
